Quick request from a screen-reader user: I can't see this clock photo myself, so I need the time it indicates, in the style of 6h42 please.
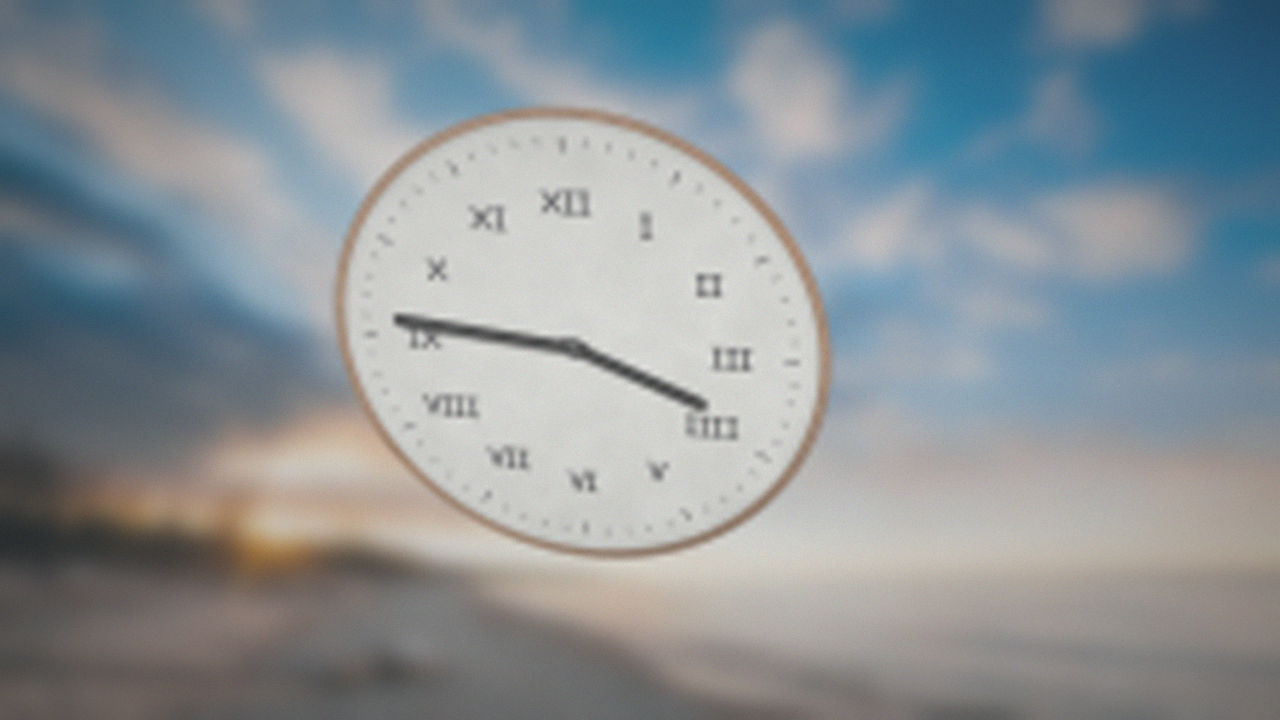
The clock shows 3h46
